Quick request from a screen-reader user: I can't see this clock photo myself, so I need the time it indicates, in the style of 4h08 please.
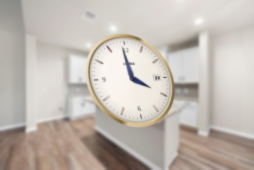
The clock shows 3h59
